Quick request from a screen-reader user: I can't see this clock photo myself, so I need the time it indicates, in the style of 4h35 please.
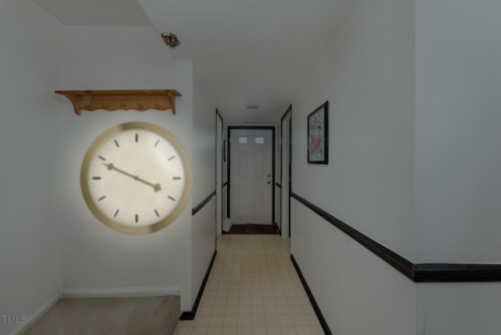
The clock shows 3h49
